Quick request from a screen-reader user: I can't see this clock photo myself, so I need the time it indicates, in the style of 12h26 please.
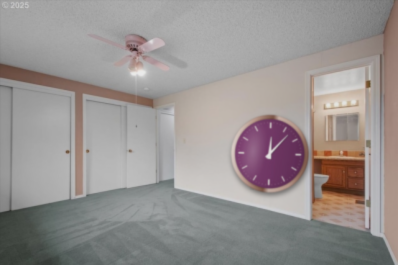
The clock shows 12h07
